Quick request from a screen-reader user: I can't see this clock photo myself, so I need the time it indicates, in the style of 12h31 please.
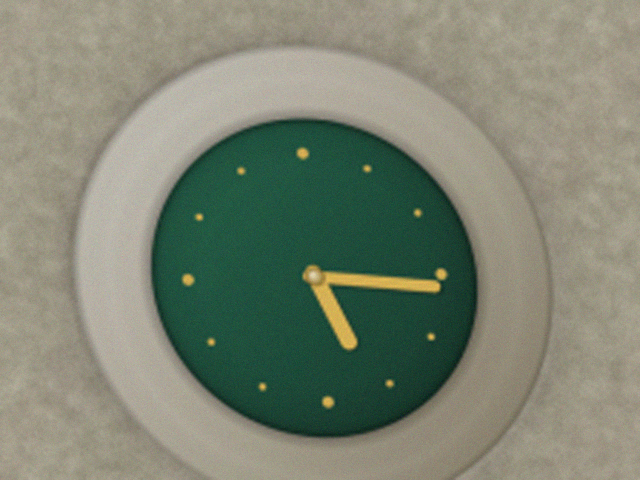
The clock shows 5h16
